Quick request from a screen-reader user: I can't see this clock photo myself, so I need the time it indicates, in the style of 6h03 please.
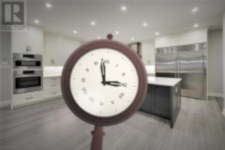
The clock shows 2h58
